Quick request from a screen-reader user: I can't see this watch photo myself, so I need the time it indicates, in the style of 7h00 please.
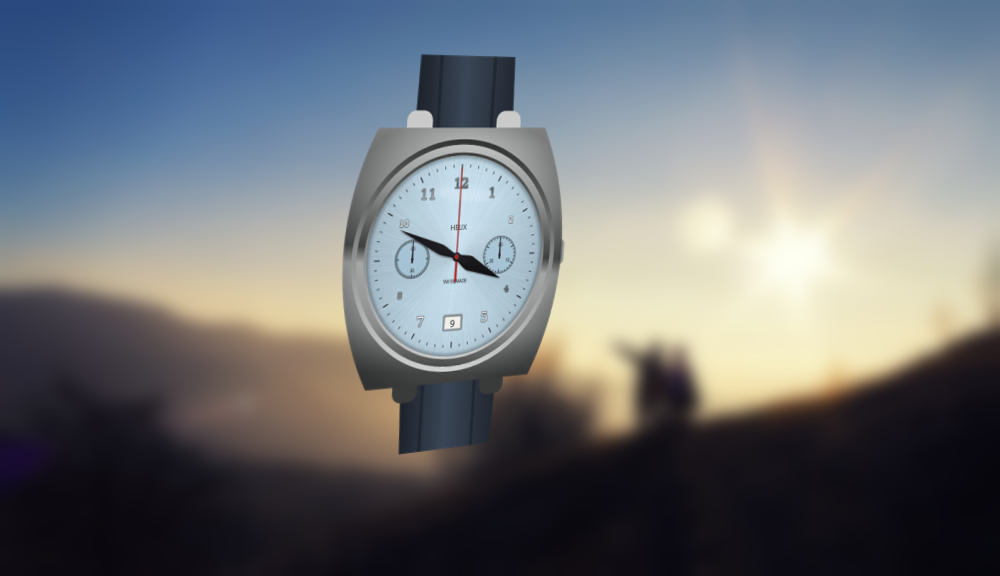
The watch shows 3h49
